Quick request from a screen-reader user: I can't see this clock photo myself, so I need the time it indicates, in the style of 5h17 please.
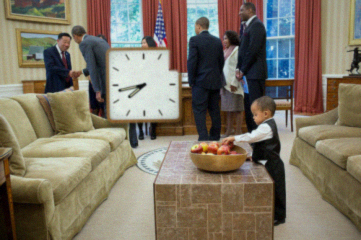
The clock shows 7h43
